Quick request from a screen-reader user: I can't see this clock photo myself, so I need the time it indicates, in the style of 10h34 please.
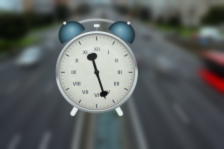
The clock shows 11h27
